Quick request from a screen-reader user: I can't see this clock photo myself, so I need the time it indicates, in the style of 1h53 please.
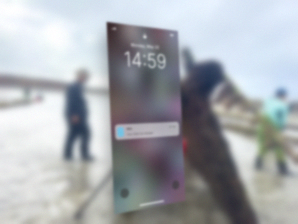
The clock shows 14h59
